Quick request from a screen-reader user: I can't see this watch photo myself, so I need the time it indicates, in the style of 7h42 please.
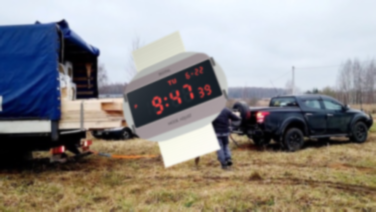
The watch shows 9h47
